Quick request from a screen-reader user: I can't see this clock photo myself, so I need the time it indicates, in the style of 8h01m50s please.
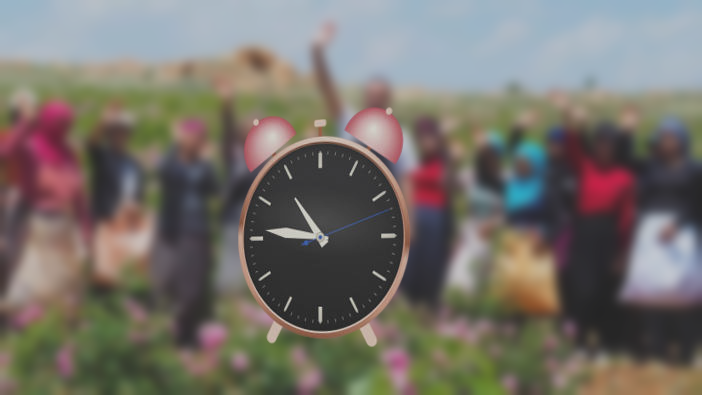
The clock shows 10h46m12s
